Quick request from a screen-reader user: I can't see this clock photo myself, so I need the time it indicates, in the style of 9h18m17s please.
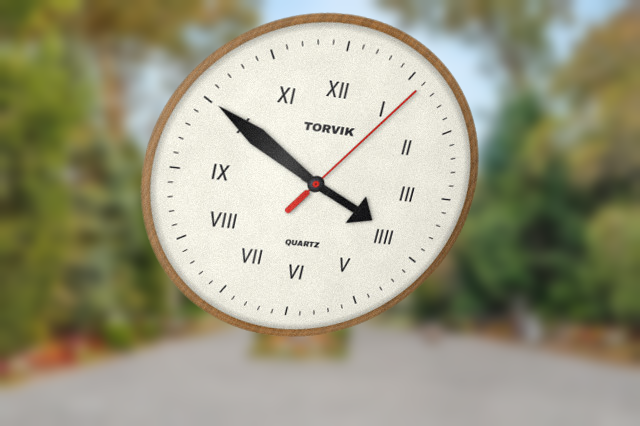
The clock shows 3h50m06s
